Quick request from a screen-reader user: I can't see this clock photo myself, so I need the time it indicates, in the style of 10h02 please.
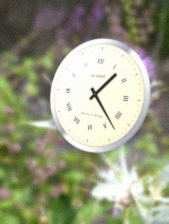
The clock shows 1h23
